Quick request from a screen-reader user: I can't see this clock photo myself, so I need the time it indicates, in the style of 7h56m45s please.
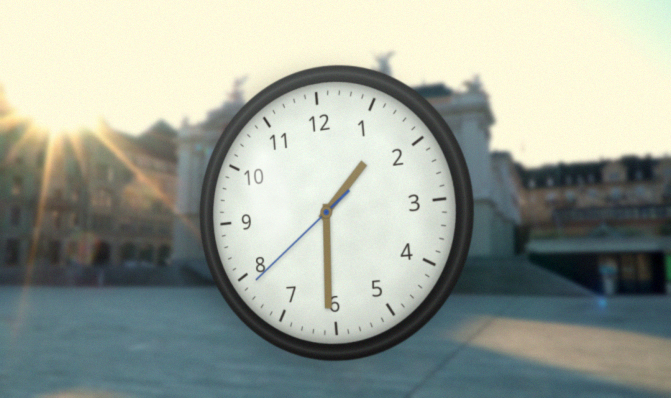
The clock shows 1h30m39s
